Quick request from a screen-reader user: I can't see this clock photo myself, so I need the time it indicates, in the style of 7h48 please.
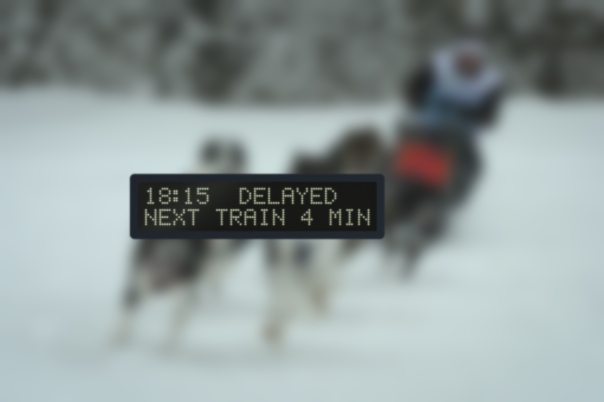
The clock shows 18h15
